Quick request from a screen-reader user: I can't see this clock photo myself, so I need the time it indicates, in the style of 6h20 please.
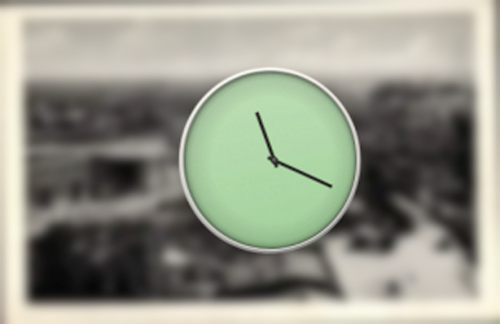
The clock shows 11h19
